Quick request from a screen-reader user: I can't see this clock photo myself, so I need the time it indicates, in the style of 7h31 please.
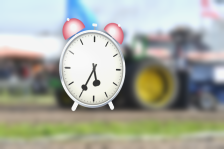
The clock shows 5h35
